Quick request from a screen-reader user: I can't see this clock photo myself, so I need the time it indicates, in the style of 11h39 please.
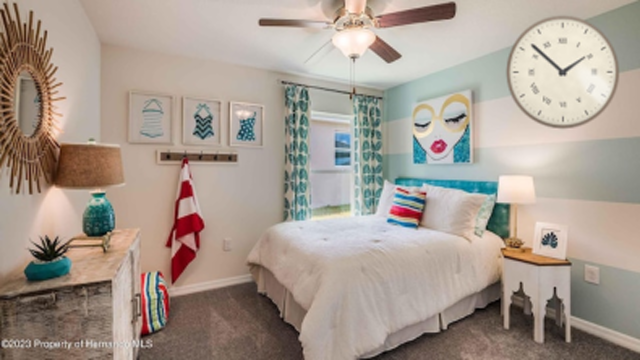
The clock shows 1h52
